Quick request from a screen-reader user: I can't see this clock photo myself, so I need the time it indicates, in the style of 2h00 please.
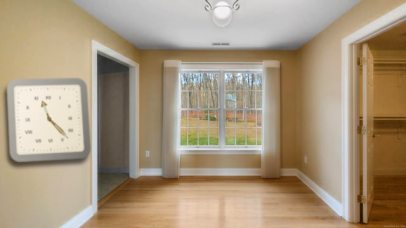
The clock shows 11h23
